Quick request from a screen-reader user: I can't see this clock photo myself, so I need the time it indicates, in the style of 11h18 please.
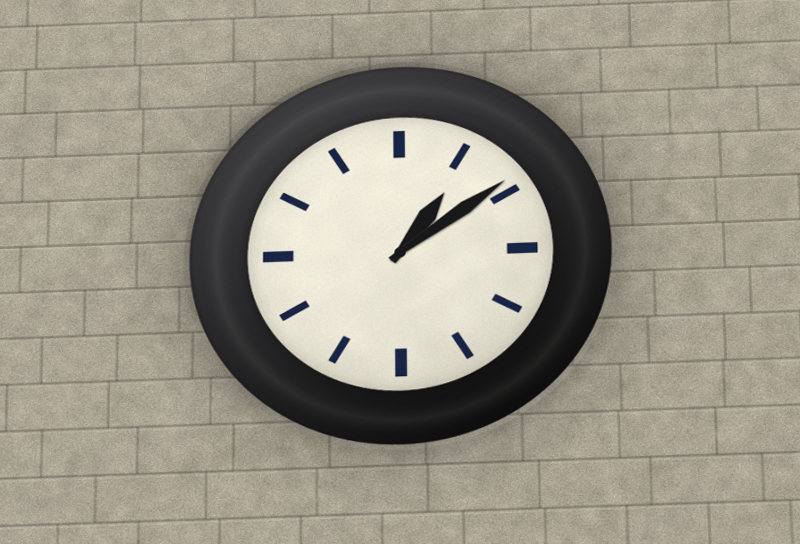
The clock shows 1h09
